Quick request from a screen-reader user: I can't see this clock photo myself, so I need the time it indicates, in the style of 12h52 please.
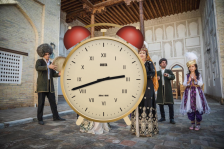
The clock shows 2h42
